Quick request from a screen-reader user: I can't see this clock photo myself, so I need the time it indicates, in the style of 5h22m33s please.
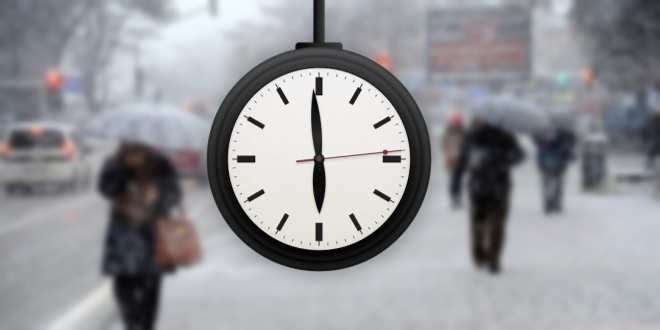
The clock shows 5h59m14s
